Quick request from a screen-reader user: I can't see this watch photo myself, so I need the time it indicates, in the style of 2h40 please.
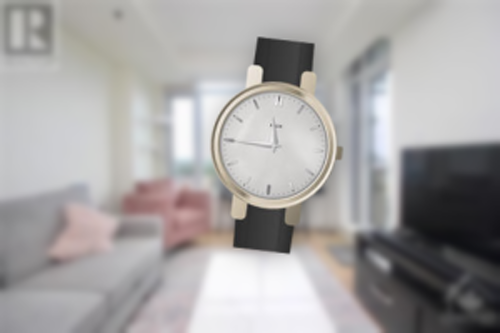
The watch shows 11h45
